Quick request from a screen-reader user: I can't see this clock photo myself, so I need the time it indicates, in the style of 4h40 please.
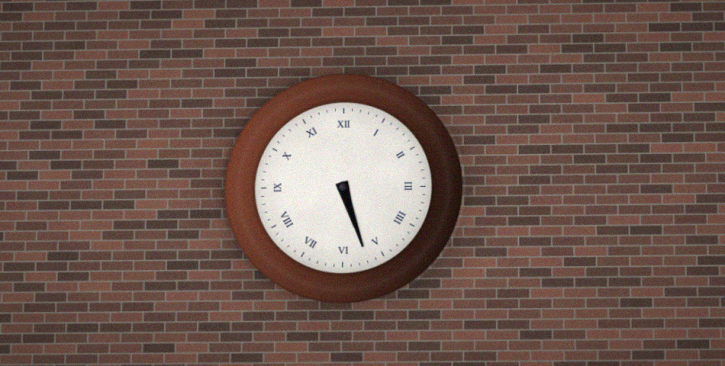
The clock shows 5h27
